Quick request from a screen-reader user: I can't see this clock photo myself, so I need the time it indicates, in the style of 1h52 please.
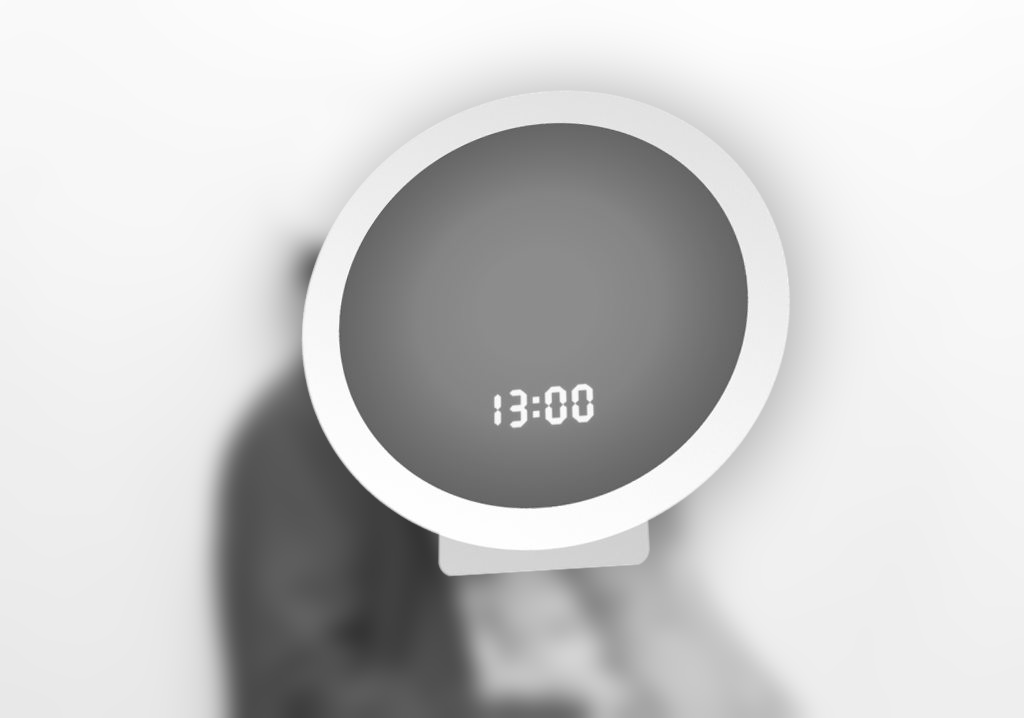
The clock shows 13h00
